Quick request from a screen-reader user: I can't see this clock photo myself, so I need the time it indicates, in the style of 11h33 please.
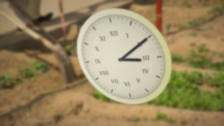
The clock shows 3h10
